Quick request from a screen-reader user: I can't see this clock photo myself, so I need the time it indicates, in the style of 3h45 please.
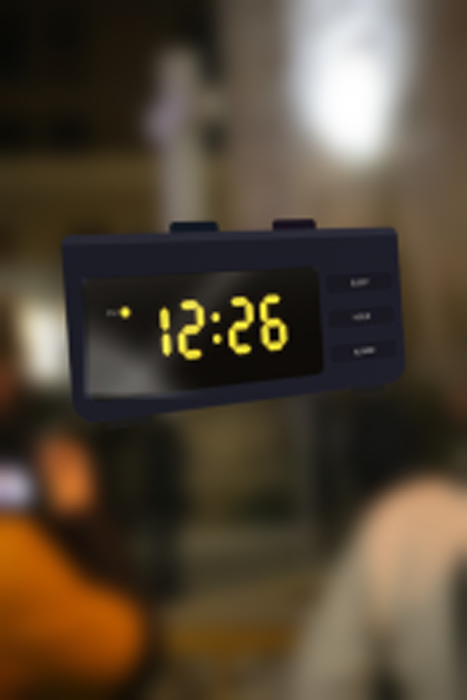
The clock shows 12h26
